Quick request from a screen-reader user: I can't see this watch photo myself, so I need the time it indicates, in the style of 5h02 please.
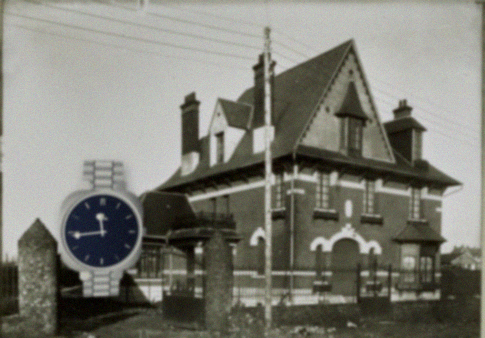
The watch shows 11h44
